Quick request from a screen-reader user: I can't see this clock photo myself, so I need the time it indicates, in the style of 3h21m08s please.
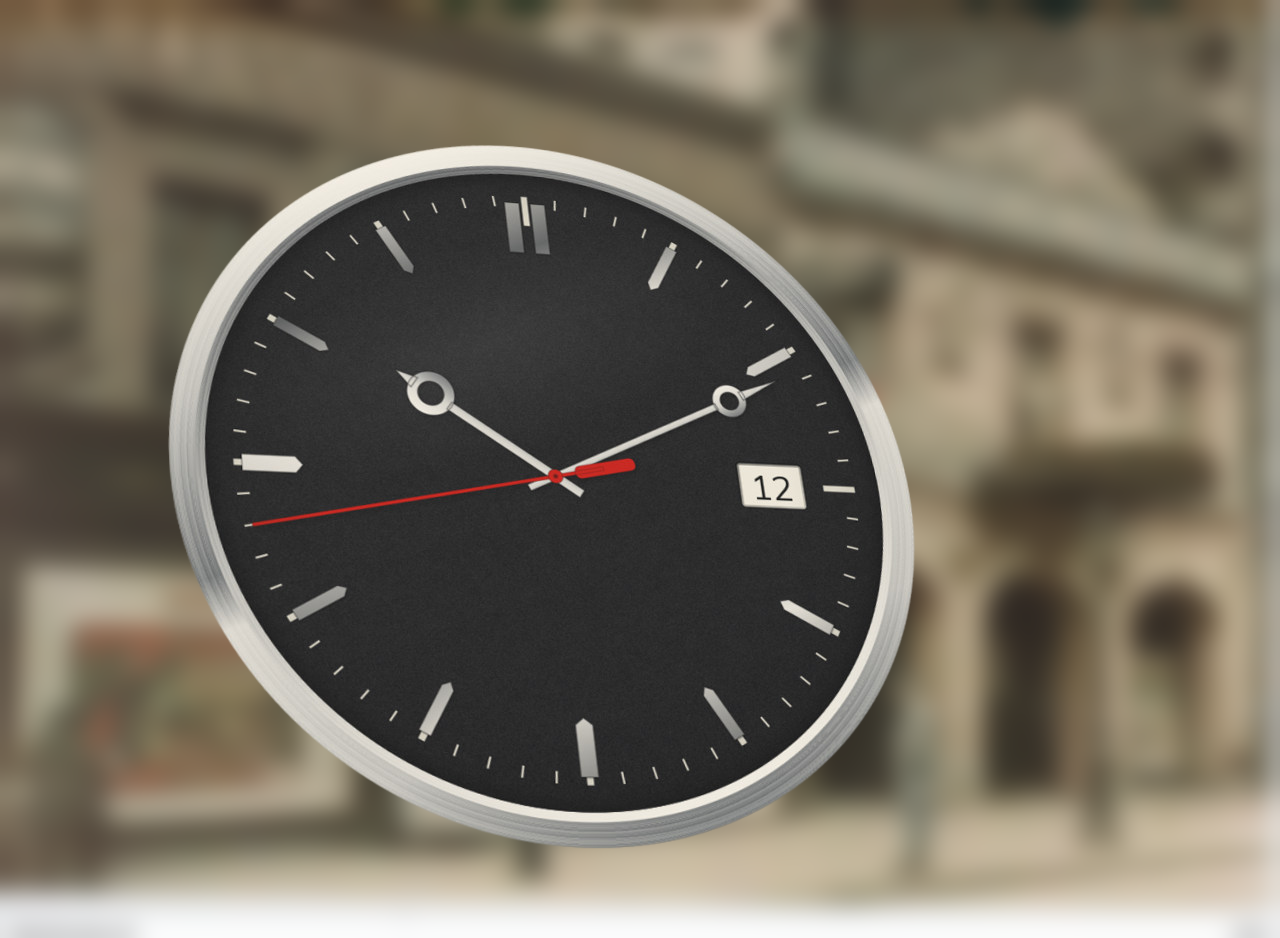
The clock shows 10h10m43s
